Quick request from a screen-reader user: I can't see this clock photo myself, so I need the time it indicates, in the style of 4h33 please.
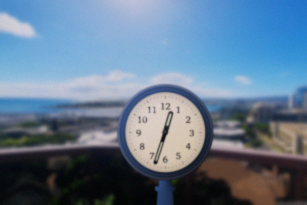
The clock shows 12h33
